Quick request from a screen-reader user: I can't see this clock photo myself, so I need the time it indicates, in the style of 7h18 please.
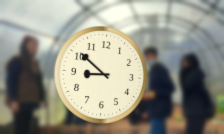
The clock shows 8h51
